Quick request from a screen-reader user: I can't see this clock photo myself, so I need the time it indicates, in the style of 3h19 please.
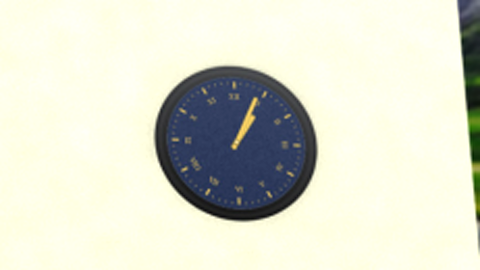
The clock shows 1h04
